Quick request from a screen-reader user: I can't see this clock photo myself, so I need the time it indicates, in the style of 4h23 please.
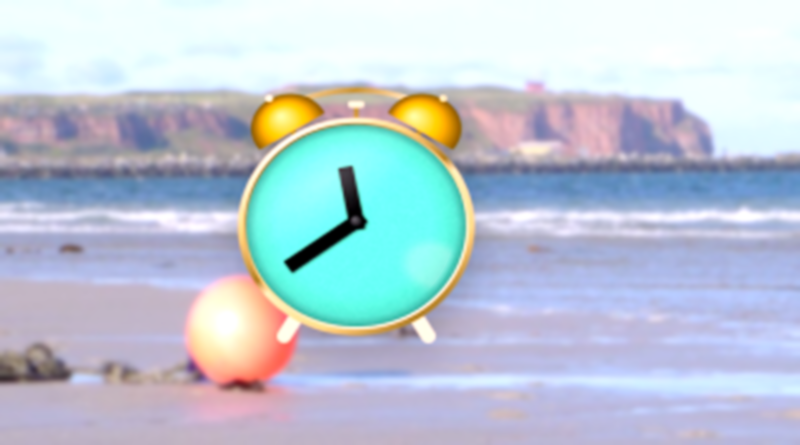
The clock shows 11h39
